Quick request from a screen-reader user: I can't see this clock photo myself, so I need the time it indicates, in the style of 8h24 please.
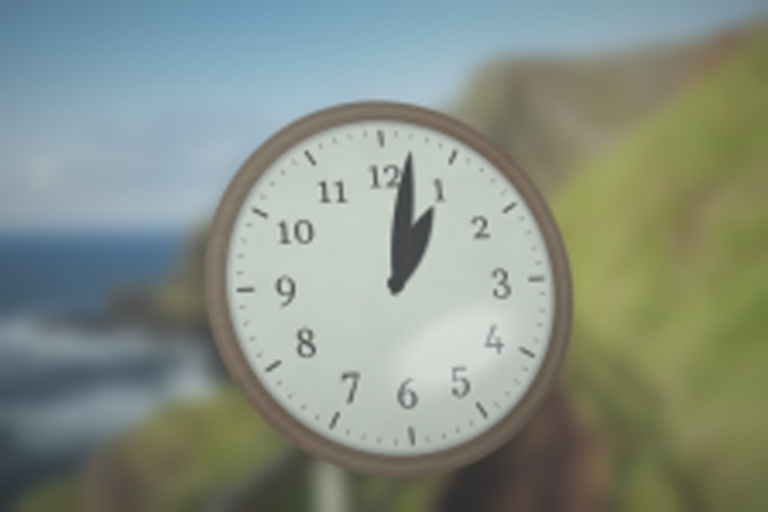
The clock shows 1h02
